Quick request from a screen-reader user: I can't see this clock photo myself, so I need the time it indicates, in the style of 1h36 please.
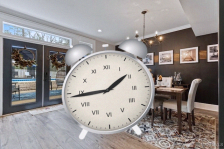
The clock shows 1h44
